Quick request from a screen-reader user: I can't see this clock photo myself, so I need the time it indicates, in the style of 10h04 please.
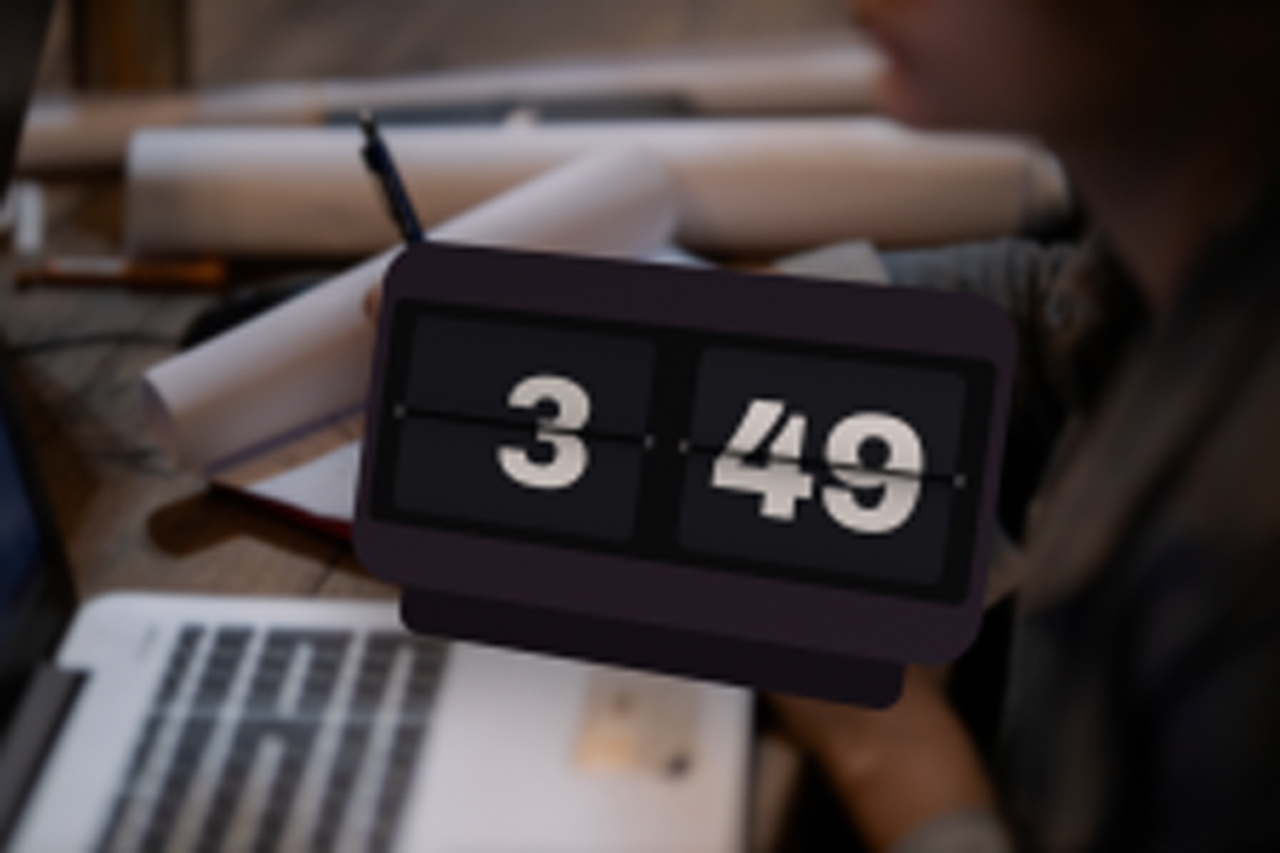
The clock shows 3h49
